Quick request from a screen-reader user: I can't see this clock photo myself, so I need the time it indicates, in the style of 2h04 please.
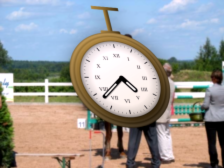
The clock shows 4h38
